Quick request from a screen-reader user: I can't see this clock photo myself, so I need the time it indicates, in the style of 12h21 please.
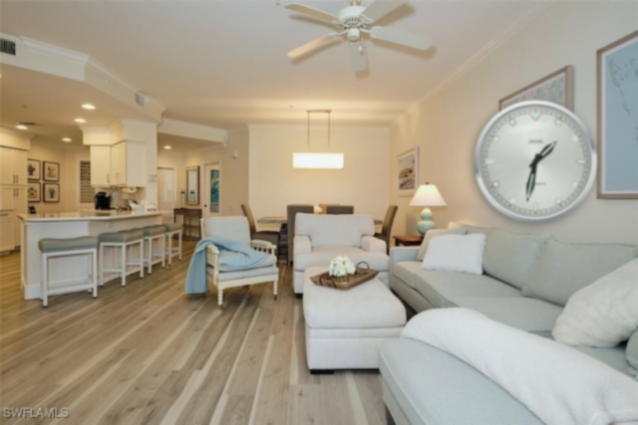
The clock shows 1h32
